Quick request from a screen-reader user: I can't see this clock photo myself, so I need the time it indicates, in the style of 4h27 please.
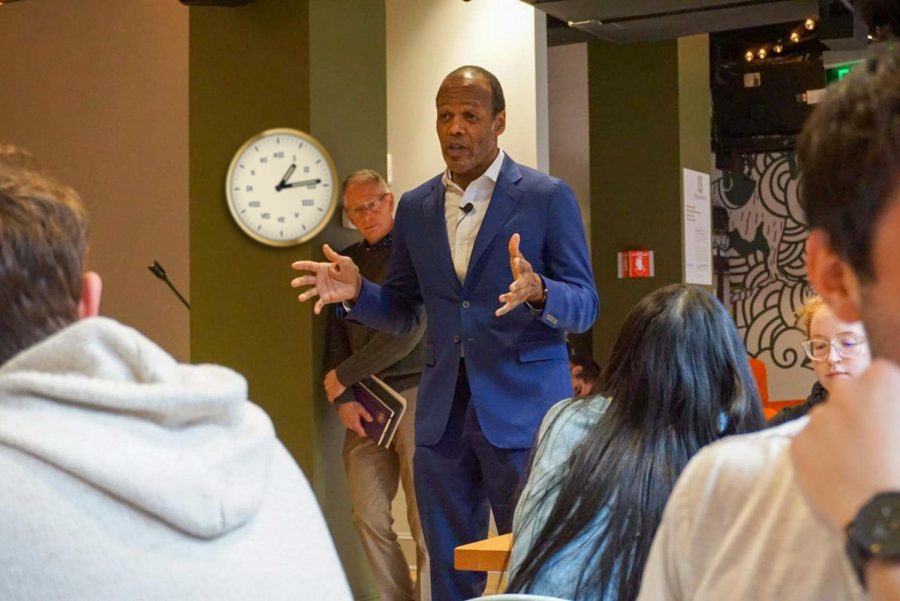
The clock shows 1h14
